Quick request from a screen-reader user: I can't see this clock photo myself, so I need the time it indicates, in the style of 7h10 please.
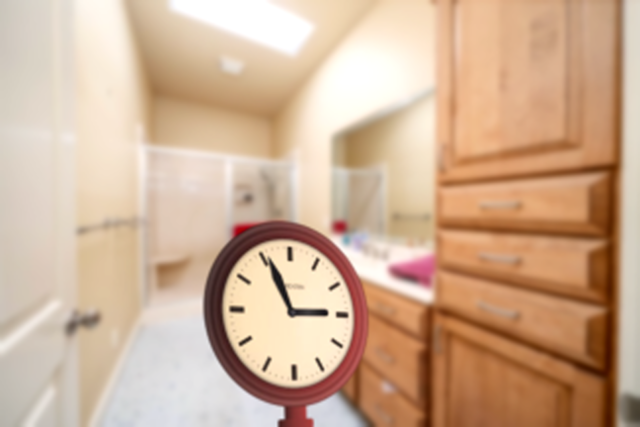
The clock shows 2h56
